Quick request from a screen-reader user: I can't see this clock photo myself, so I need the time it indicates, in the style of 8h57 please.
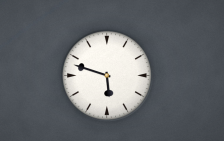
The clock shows 5h48
